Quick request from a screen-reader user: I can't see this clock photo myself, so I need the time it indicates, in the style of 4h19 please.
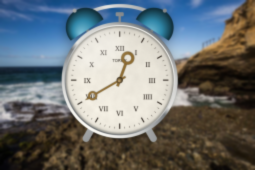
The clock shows 12h40
